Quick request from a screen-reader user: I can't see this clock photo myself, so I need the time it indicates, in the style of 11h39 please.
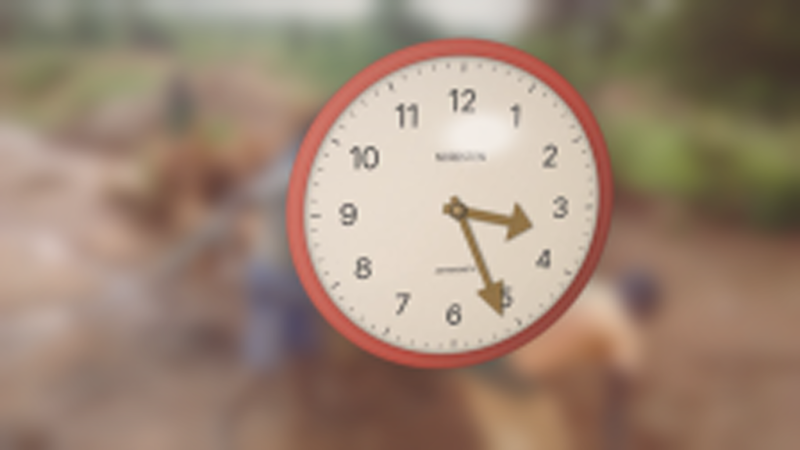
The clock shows 3h26
